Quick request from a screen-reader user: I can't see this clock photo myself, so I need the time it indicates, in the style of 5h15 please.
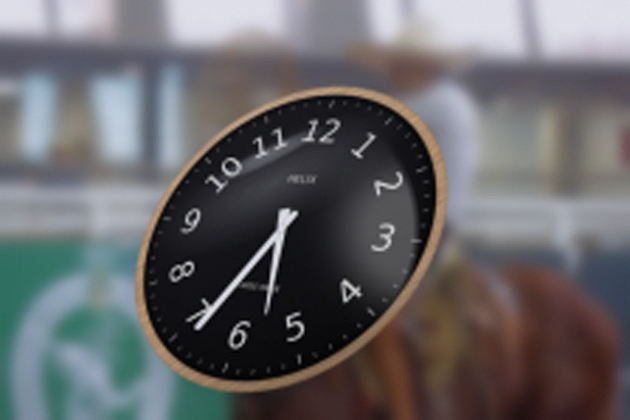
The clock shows 5h34
